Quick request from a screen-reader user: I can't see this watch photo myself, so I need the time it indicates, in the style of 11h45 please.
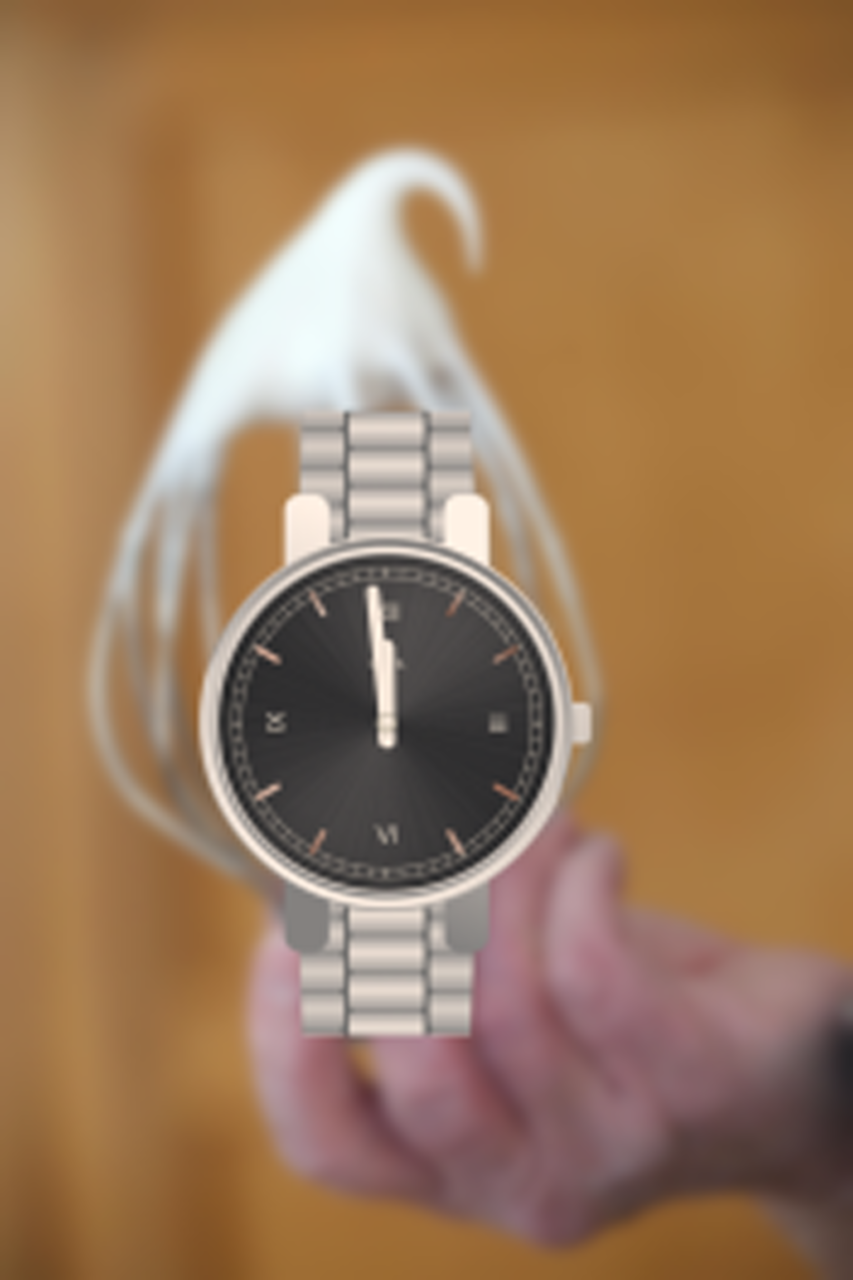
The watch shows 11h59
